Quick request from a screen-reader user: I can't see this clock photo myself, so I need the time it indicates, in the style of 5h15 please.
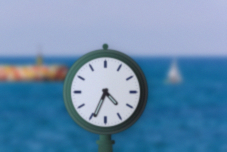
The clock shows 4h34
